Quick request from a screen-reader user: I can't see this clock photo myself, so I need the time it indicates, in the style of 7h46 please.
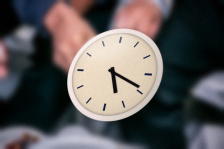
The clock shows 5h19
